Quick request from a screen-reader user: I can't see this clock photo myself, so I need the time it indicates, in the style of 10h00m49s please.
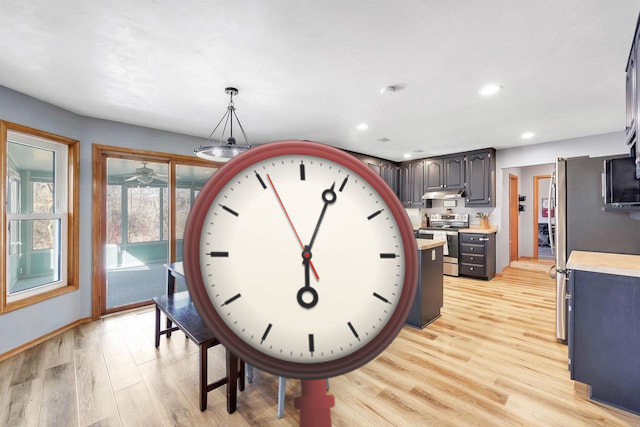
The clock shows 6h03m56s
